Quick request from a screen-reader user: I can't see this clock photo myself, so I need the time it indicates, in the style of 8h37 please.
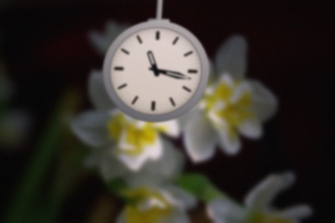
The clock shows 11h17
